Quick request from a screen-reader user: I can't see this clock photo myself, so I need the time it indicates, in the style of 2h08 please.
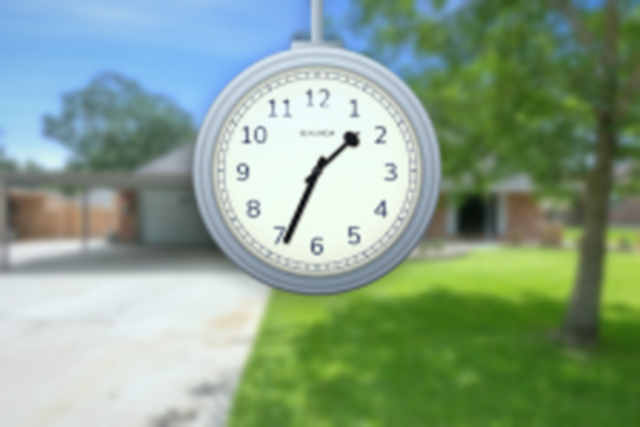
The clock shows 1h34
